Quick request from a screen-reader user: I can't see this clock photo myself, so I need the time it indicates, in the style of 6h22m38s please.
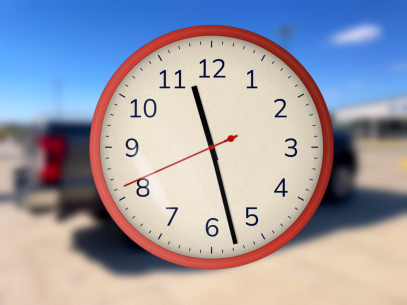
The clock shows 11h27m41s
